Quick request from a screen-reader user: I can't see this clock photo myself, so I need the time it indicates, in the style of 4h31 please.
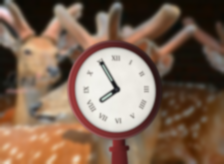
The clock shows 7h55
